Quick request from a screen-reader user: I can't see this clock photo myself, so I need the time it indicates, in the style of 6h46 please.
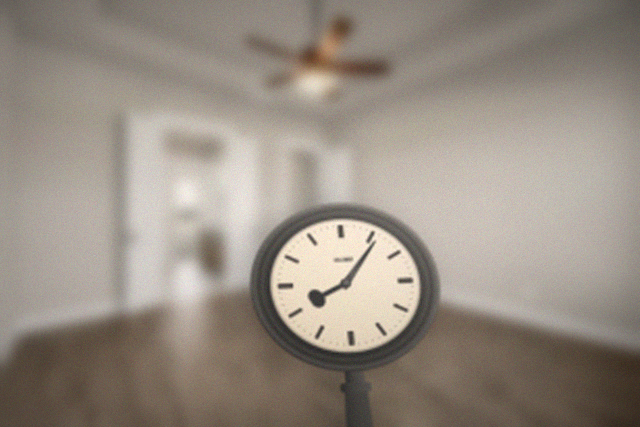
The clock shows 8h06
